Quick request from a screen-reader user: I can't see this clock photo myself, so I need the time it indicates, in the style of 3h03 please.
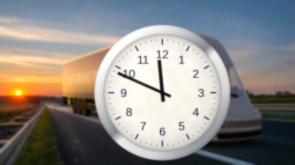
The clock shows 11h49
